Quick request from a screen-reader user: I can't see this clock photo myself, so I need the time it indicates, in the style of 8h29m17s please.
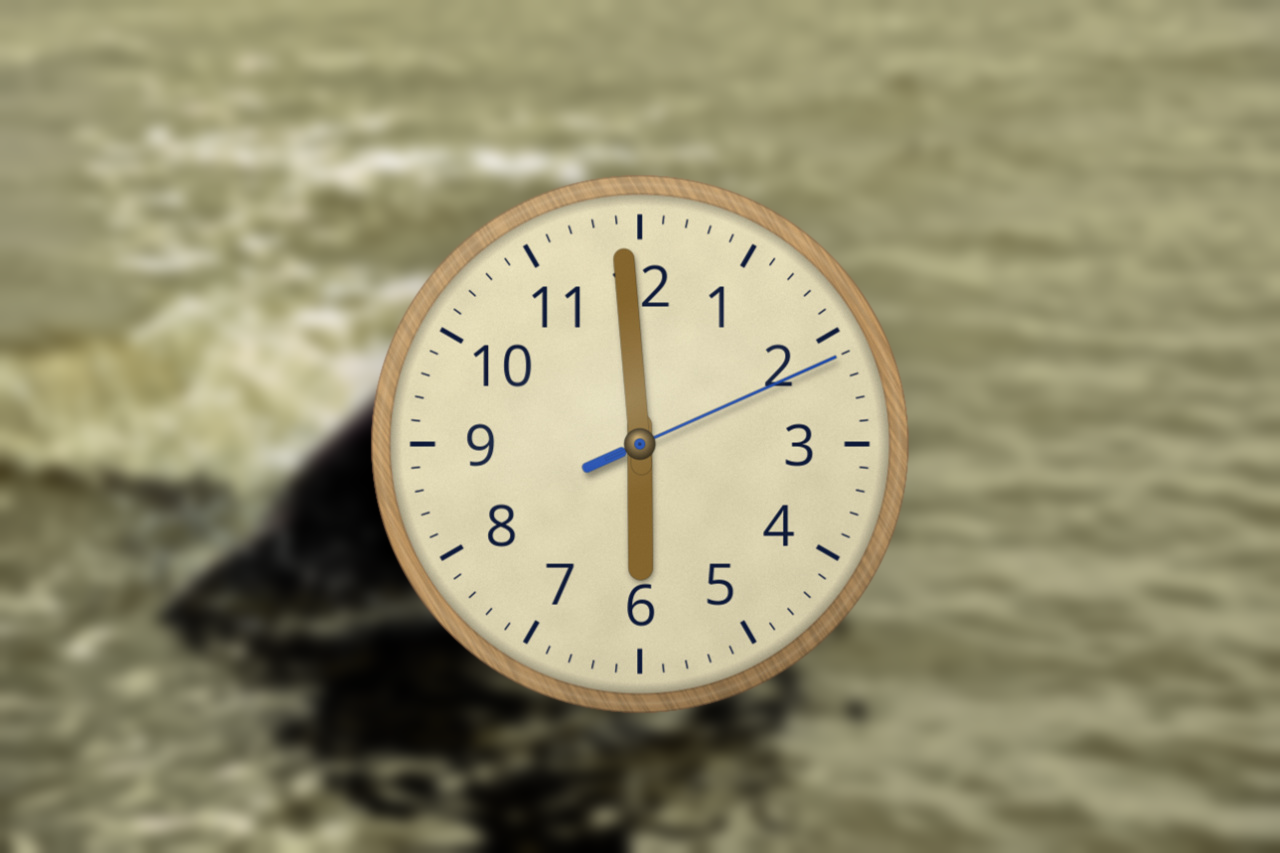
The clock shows 5h59m11s
